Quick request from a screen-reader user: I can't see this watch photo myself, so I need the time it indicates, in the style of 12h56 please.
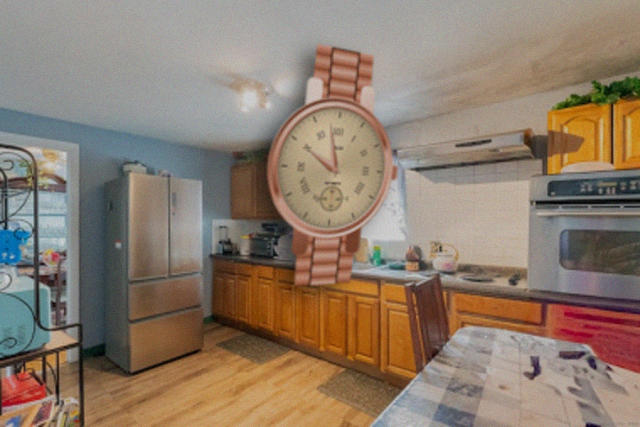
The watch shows 9h58
